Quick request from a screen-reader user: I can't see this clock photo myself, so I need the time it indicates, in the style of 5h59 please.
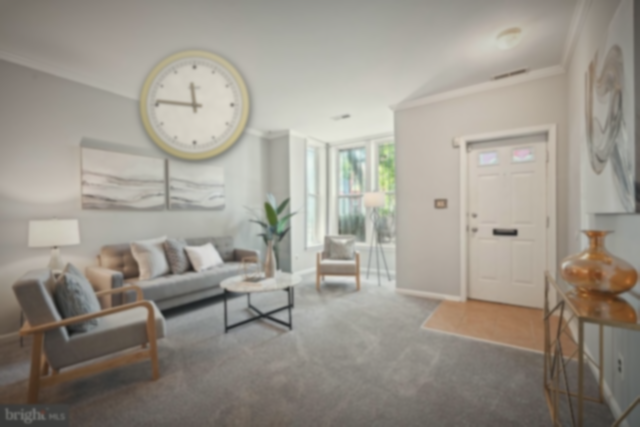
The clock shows 11h46
